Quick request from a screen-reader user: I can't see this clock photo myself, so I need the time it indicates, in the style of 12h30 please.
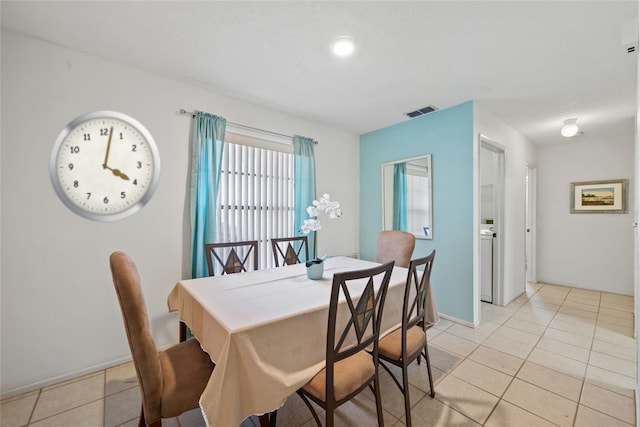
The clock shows 4h02
